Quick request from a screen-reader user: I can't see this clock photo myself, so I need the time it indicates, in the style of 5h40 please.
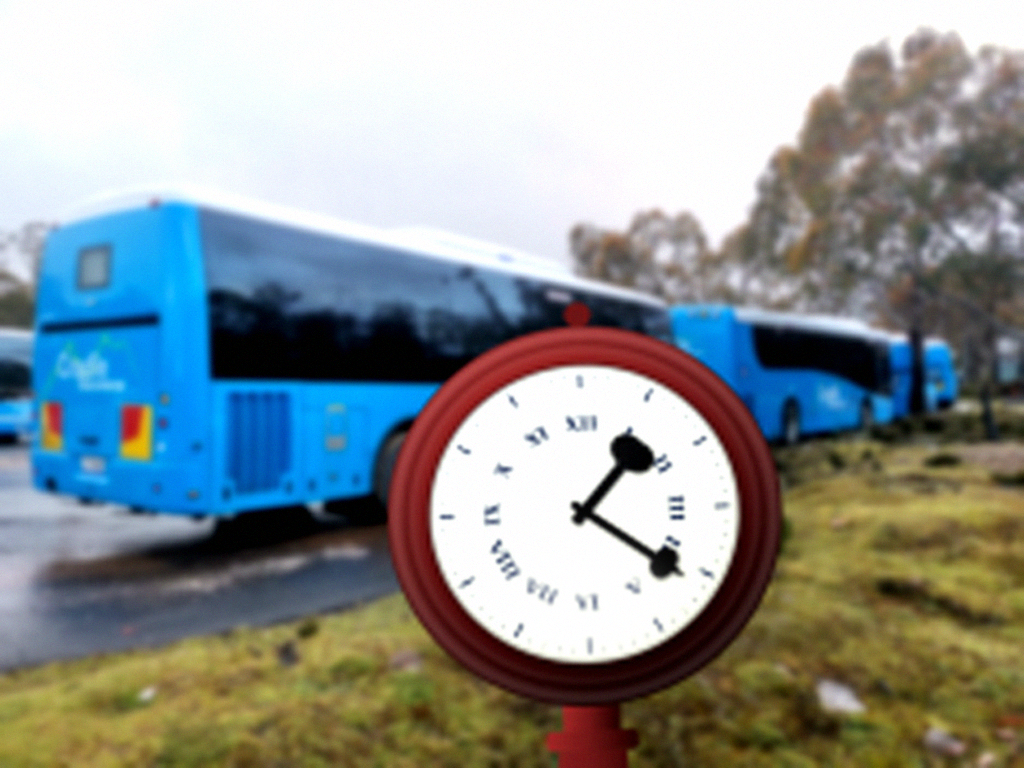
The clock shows 1h21
